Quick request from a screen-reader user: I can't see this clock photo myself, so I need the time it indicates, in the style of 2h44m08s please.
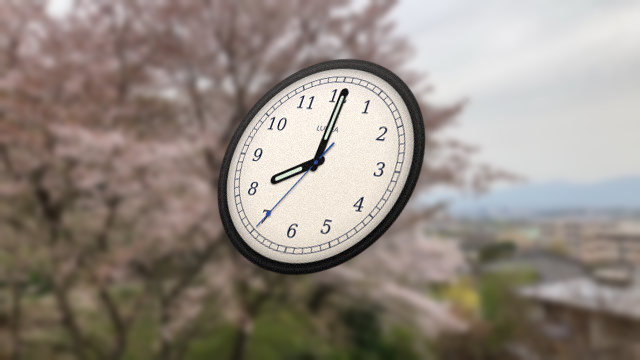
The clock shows 8h00m35s
